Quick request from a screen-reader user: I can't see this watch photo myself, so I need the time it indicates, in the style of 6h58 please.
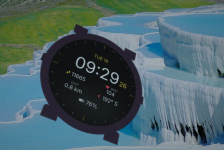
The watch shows 9h29
